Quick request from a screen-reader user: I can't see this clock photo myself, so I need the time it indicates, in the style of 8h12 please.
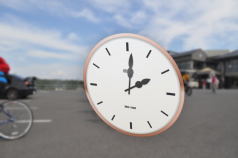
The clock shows 2h01
